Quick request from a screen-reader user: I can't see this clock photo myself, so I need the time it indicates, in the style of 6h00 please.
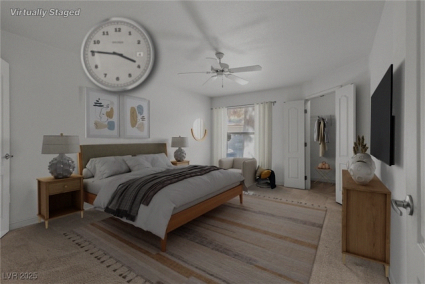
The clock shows 3h46
